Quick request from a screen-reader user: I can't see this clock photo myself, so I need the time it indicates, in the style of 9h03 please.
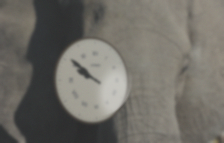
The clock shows 9h51
